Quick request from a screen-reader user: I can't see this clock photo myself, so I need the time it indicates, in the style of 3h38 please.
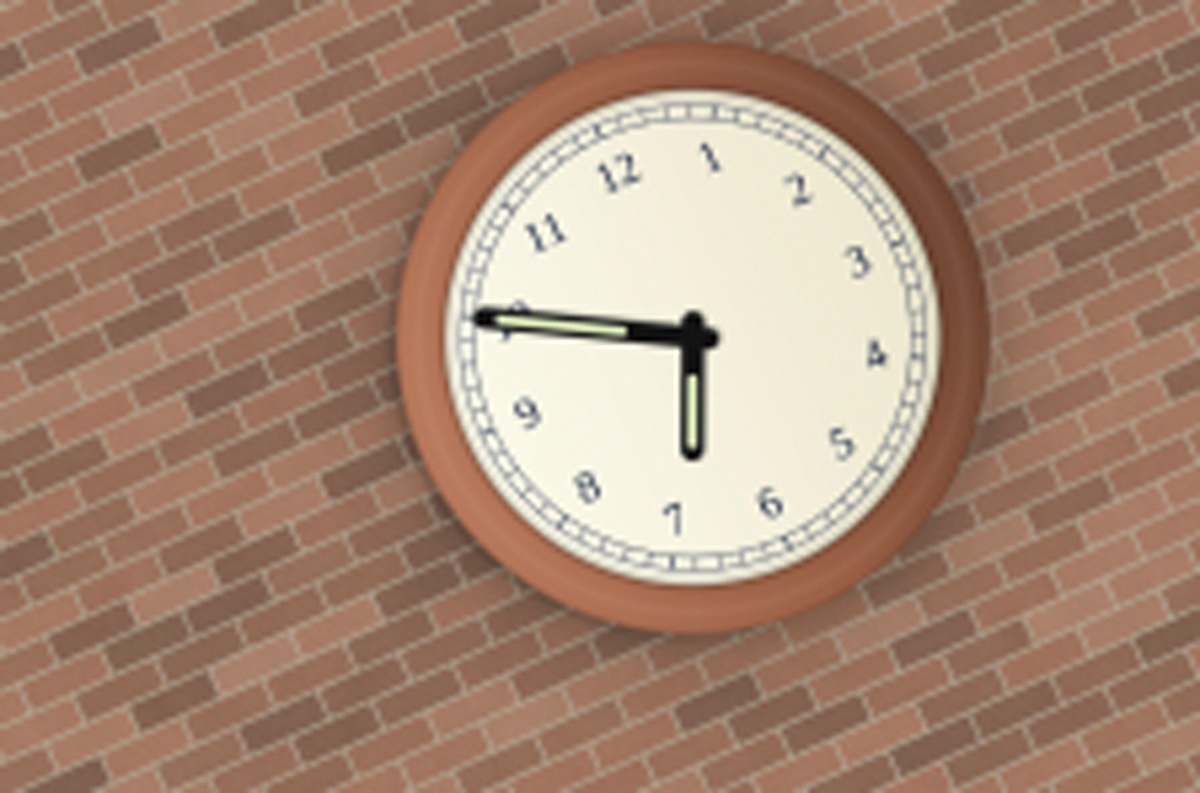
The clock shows 6h50
